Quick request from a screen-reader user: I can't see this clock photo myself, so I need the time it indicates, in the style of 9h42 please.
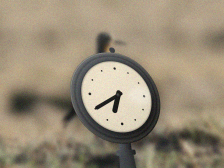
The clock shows 6h40
